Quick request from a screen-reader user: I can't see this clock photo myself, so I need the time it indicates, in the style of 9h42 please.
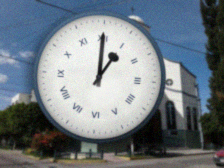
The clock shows 1h00
